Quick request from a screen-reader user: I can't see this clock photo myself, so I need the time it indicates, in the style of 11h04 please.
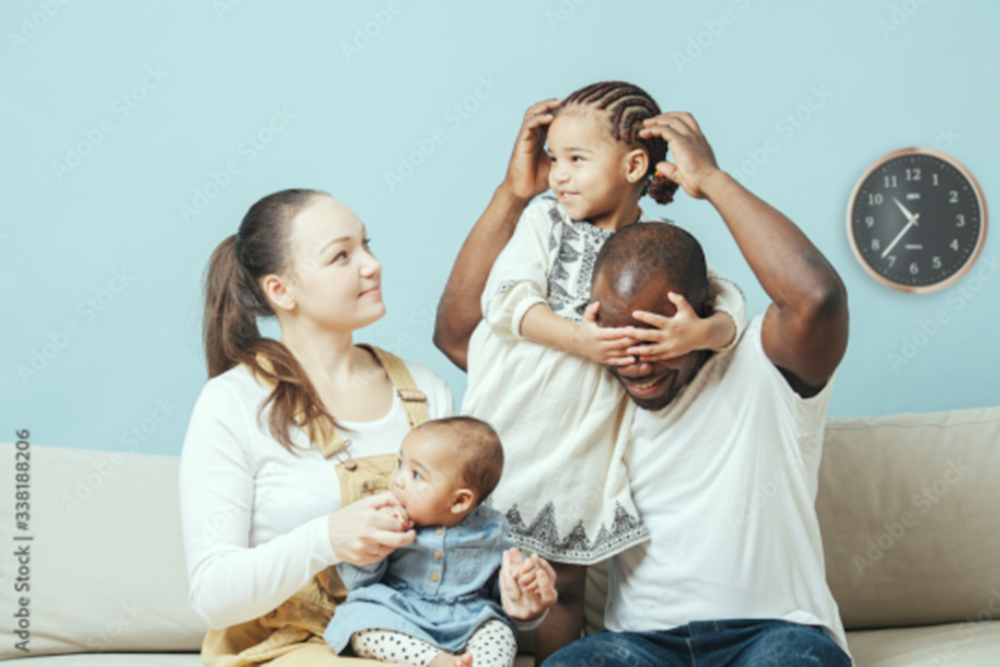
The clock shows 10h37
